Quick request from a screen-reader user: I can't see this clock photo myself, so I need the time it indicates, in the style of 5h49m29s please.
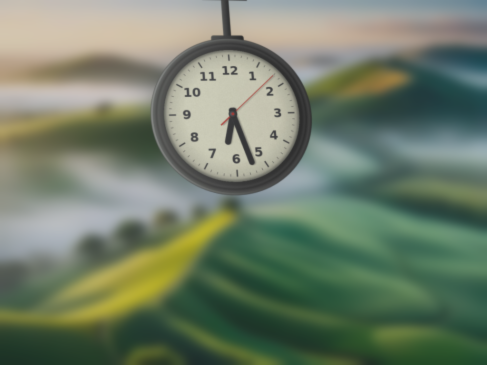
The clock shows 6h27m08s
